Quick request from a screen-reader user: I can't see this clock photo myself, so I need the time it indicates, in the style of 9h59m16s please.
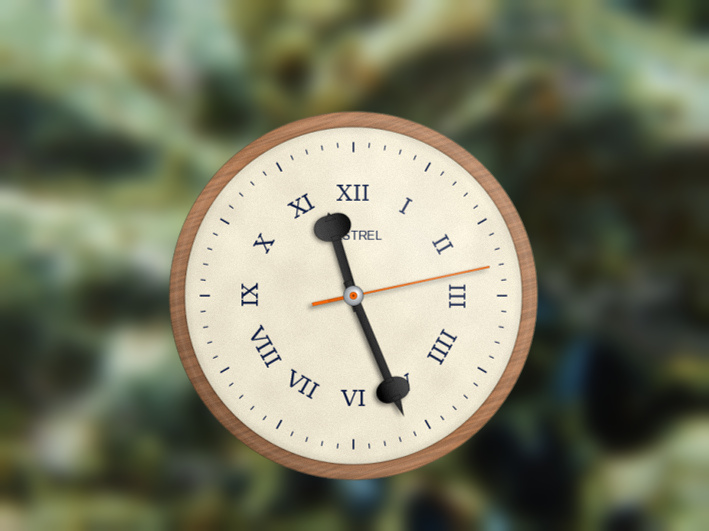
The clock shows 11h26m13s
